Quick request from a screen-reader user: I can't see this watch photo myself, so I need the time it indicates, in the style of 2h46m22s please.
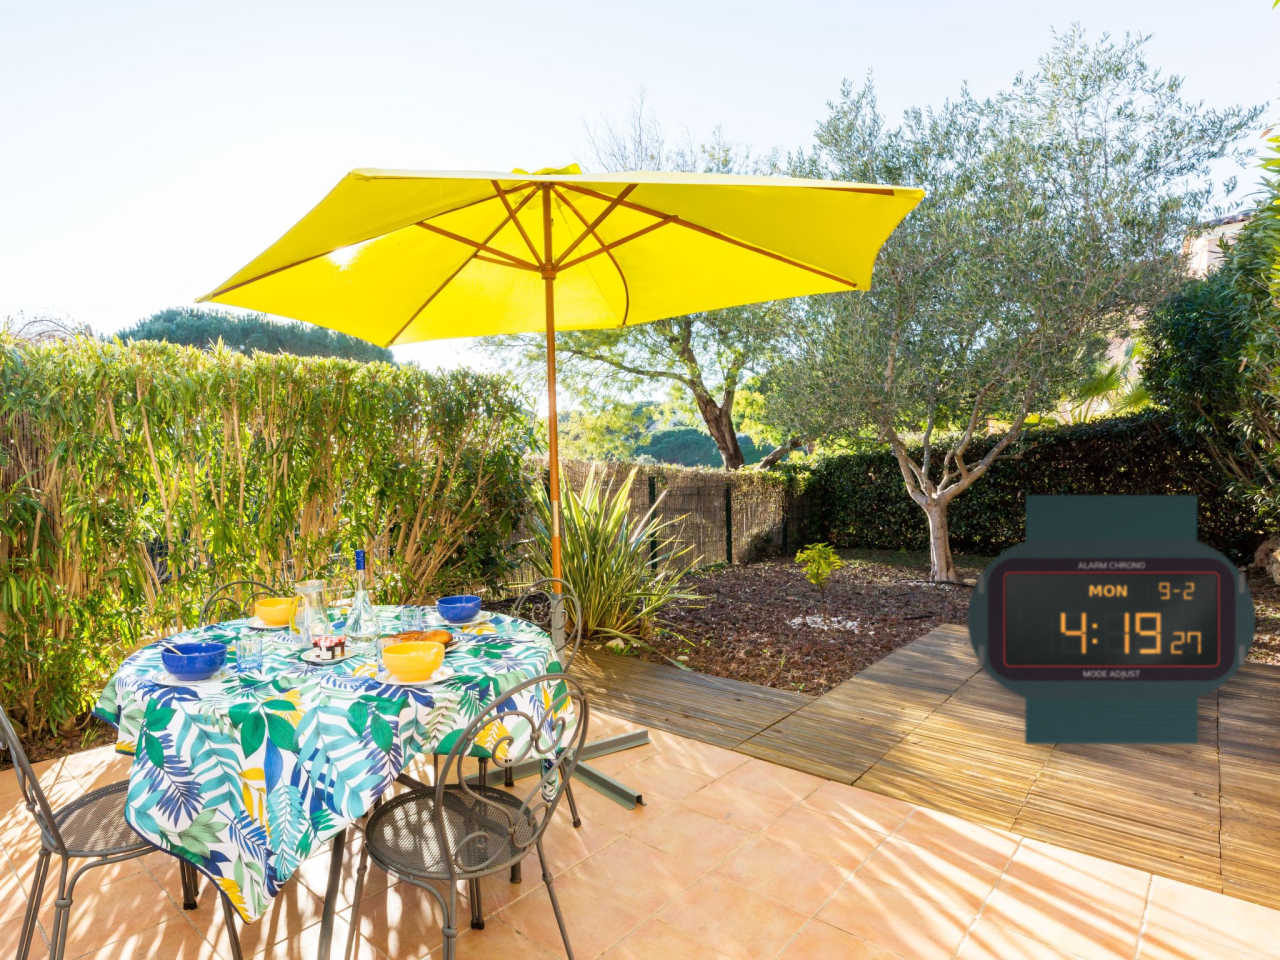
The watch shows 4h19m27s
